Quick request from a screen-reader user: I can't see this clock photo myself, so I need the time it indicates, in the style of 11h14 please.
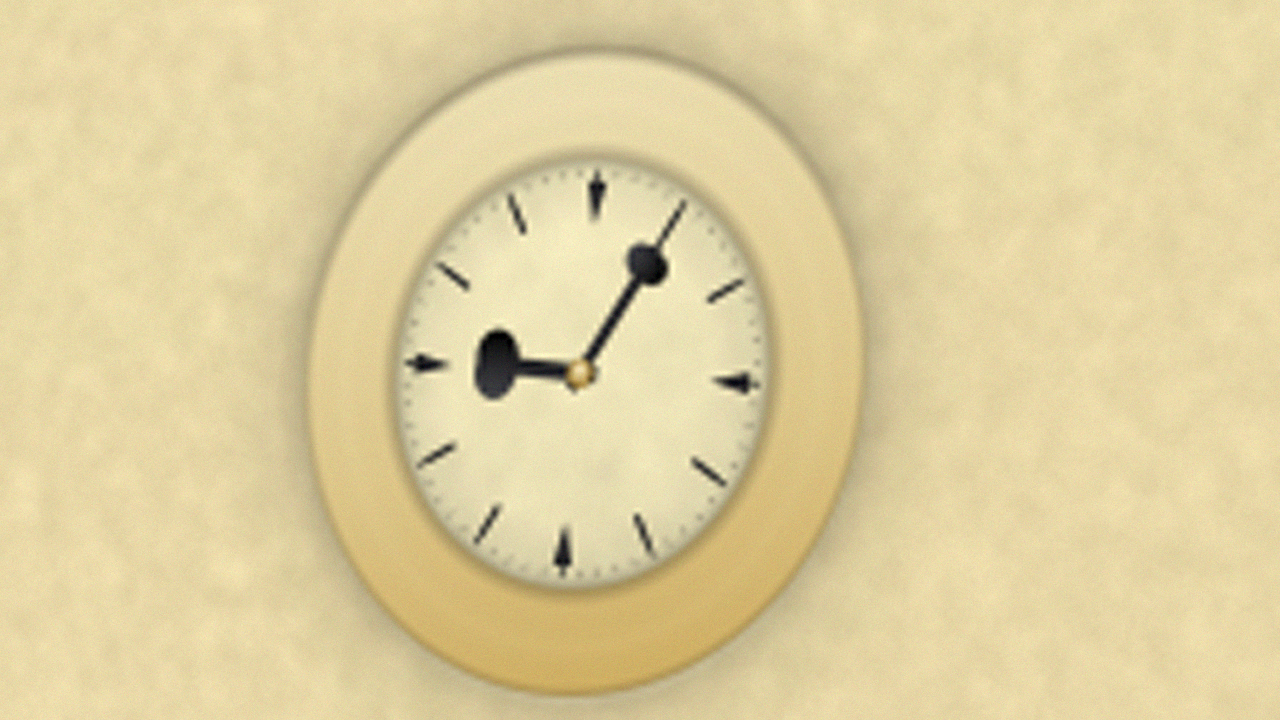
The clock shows 9h05
